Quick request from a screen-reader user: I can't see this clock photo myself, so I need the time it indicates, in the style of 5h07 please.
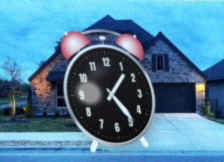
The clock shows 1h24
